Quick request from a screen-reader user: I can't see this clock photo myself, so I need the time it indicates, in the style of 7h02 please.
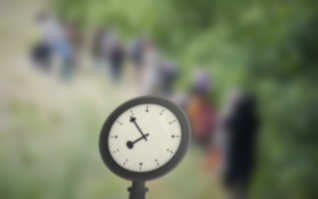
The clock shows 7h54
